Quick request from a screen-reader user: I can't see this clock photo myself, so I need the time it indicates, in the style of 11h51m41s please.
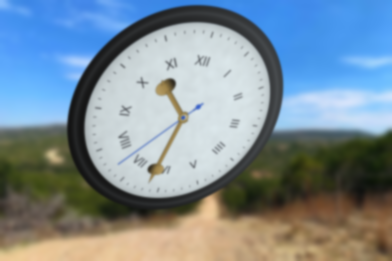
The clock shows 10h31m37s
